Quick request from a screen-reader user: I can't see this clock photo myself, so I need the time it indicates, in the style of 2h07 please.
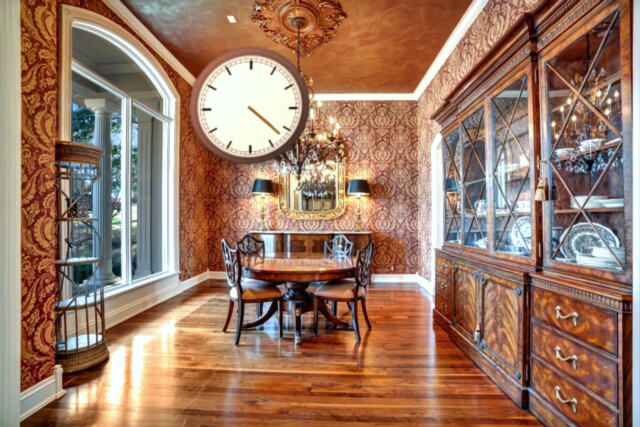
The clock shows 4h22
